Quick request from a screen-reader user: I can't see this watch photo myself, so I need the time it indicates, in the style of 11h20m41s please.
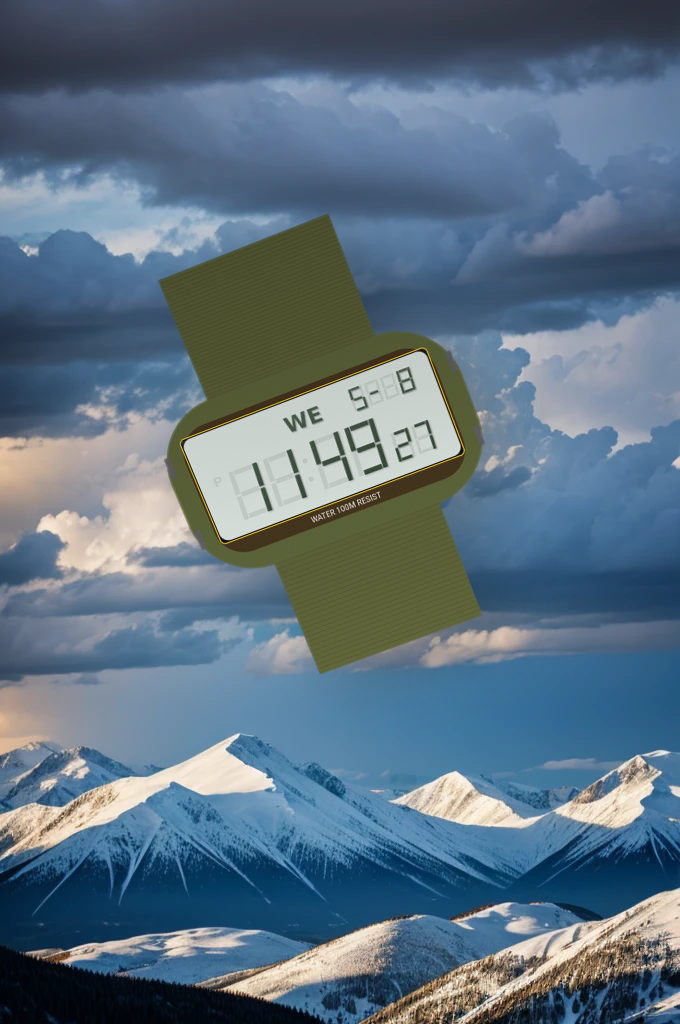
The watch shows 11h49m27s
